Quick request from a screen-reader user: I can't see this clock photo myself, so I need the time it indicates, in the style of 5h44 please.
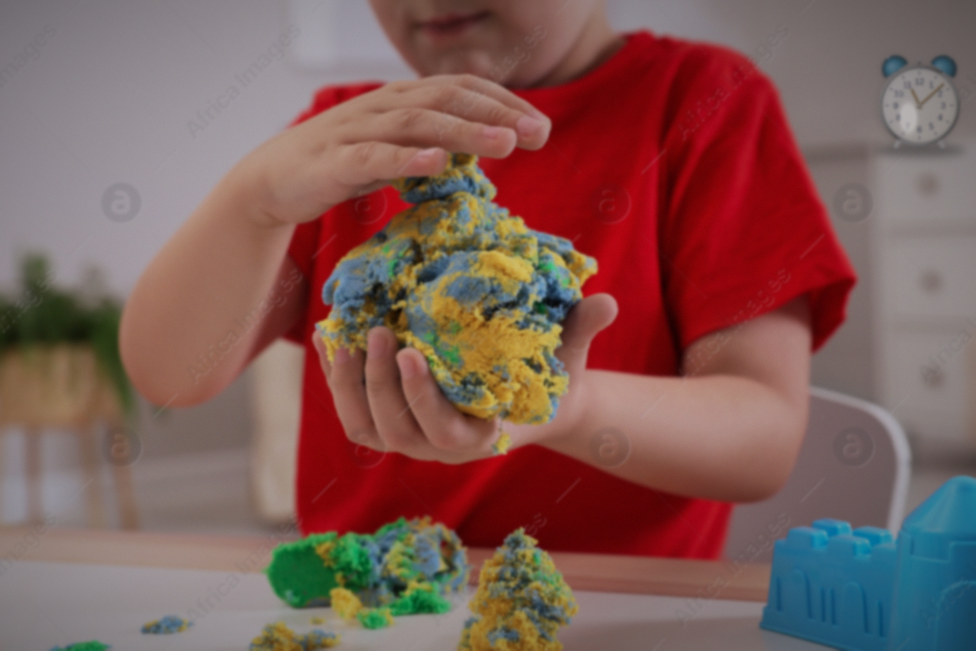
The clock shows 11h08
